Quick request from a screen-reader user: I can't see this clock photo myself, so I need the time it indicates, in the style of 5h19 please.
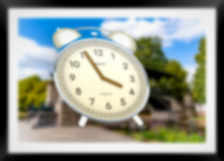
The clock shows 3h56
